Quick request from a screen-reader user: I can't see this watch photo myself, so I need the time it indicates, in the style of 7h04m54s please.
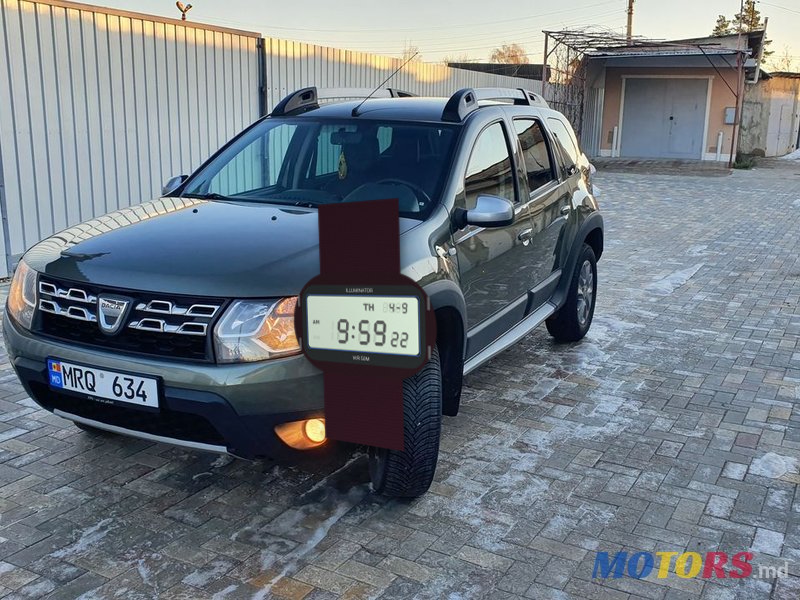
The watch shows 9h59m22s
